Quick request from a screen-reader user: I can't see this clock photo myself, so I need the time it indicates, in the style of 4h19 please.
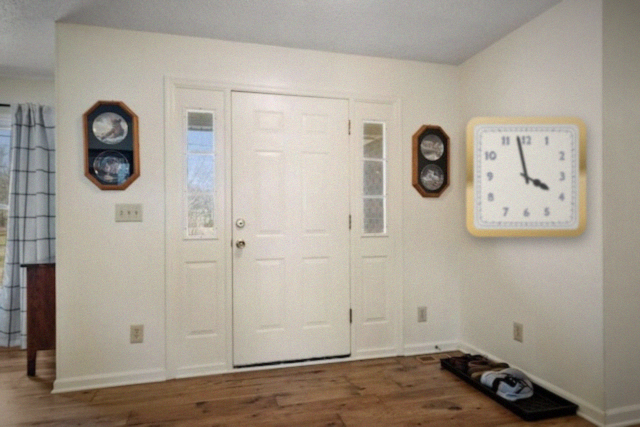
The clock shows 3h58
